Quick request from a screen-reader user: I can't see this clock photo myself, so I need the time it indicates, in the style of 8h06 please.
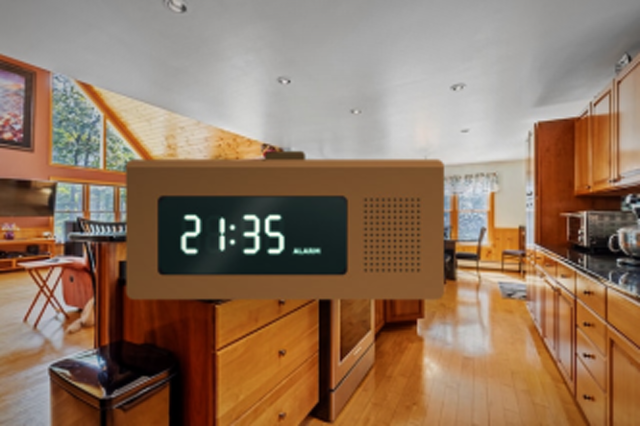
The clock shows 21h35
